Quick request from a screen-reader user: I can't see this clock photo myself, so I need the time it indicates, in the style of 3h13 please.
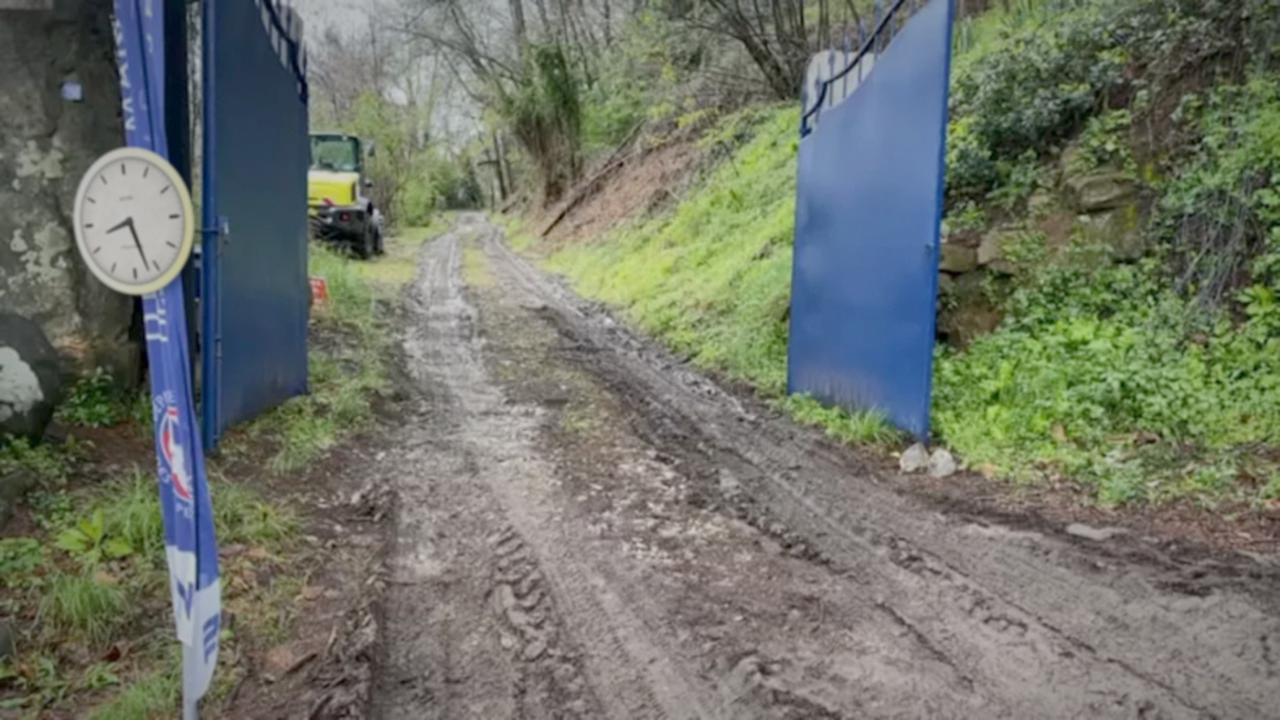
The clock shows 8h27
